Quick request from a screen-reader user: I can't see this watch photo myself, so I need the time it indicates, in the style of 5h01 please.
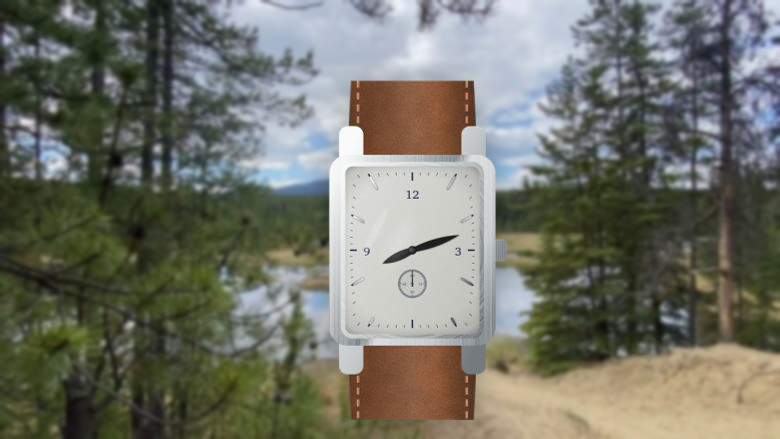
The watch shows 8h12
